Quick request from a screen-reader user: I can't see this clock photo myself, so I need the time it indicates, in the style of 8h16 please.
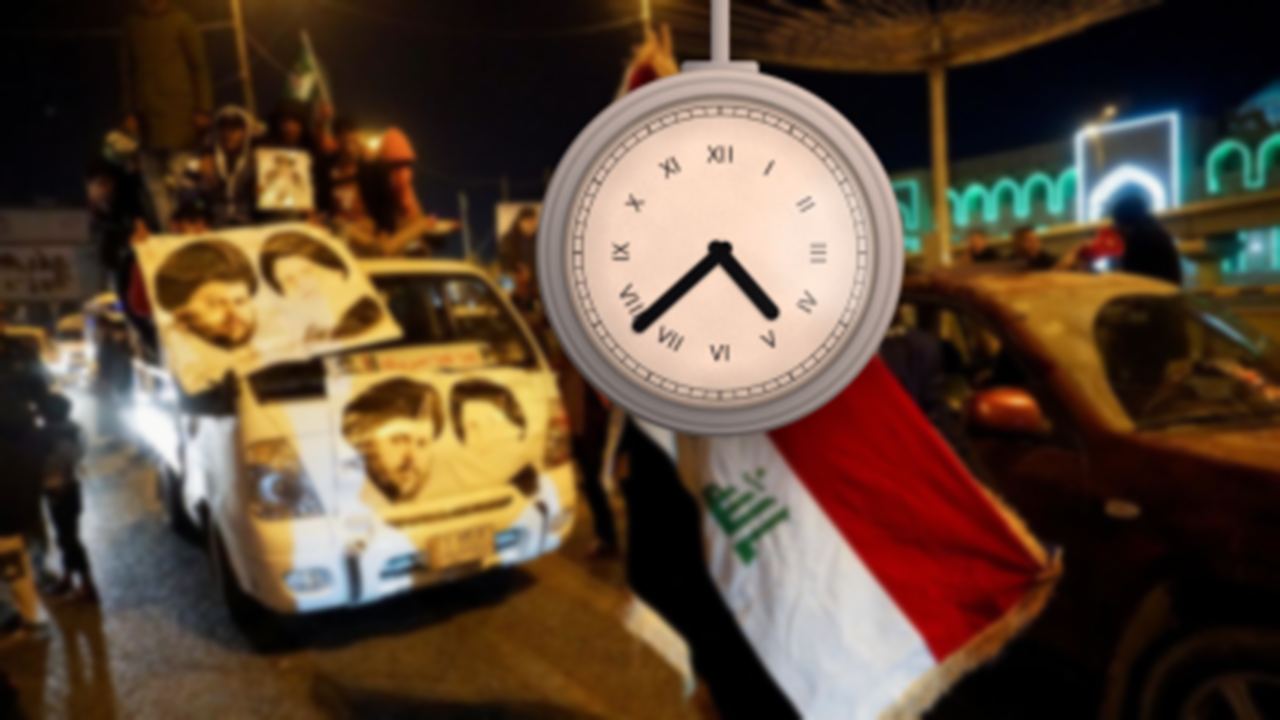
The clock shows 4h38
